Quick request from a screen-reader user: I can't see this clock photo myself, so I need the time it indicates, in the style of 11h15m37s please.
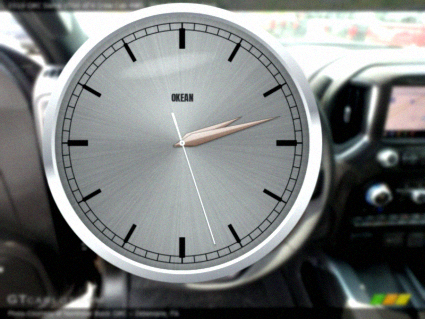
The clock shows 2h12m27s
